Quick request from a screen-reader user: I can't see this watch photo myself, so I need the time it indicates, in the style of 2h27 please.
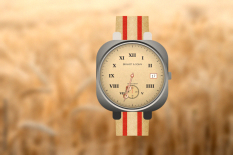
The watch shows 6h33
